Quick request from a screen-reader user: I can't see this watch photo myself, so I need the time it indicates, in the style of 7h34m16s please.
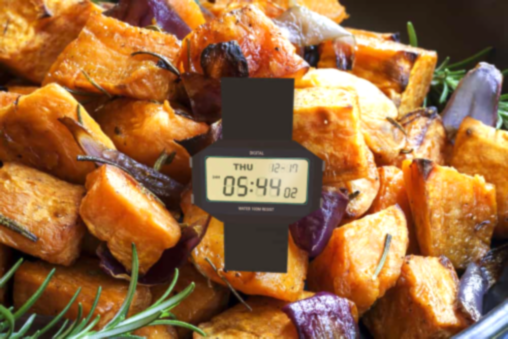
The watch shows 5h44m02s
